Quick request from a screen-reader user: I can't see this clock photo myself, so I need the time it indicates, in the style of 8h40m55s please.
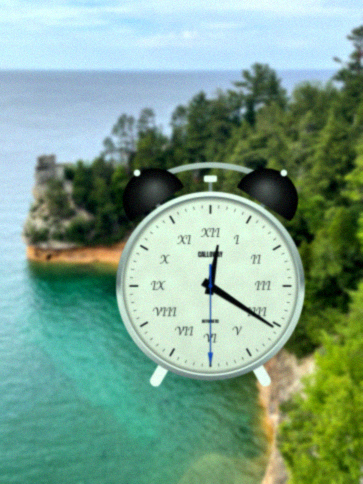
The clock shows 12h20m30s
